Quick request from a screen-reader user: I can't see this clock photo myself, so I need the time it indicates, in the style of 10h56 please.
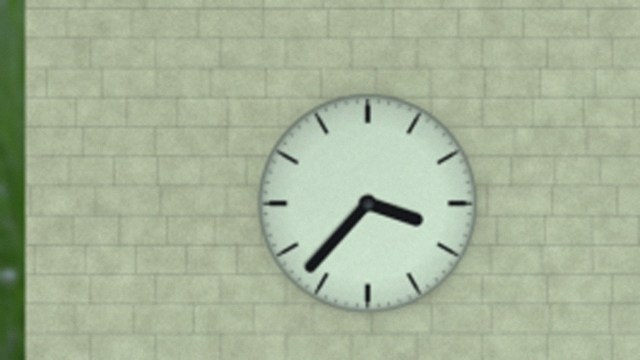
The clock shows 3h37
